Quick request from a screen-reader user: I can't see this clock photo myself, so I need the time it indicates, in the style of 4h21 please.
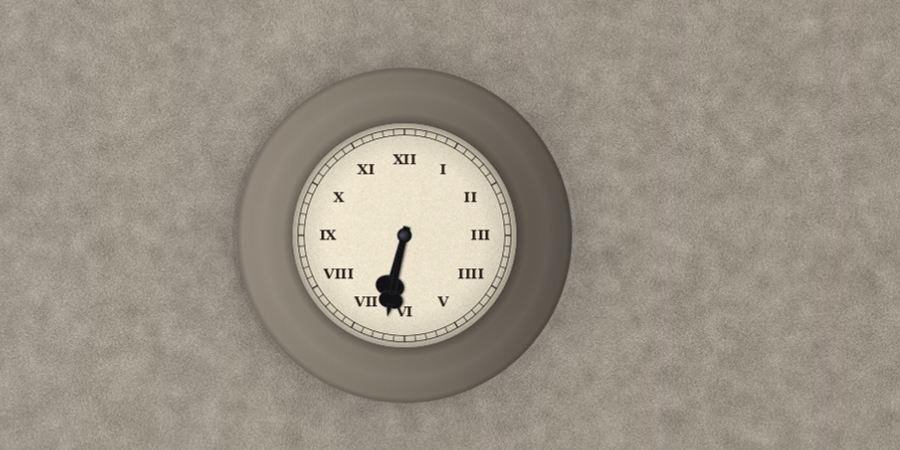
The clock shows 6h32
